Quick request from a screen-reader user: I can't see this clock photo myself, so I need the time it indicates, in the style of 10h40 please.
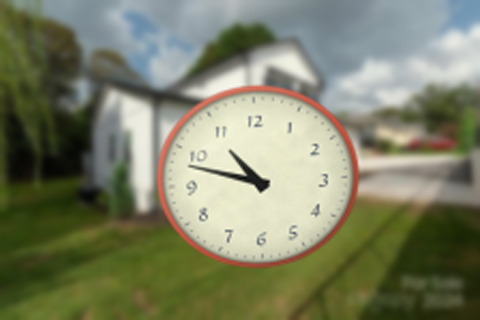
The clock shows 10h48
